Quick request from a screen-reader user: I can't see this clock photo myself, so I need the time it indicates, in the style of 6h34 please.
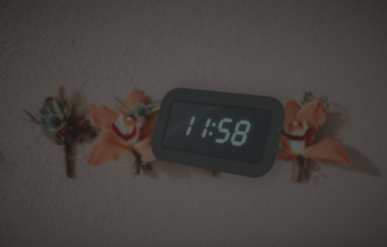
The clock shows 11h58
